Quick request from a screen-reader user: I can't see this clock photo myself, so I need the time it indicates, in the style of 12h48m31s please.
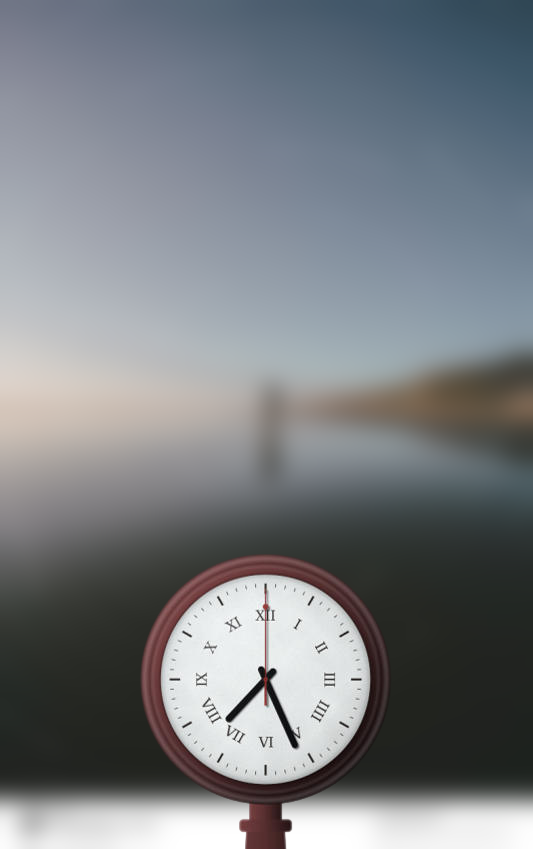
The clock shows 7h26m00s
